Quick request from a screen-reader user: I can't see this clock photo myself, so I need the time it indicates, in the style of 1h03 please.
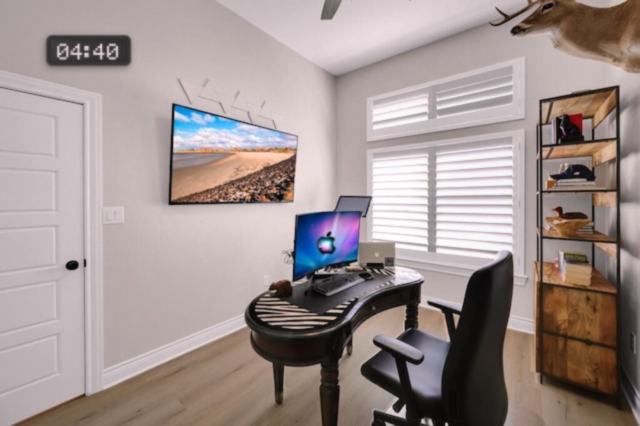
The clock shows 4h40
